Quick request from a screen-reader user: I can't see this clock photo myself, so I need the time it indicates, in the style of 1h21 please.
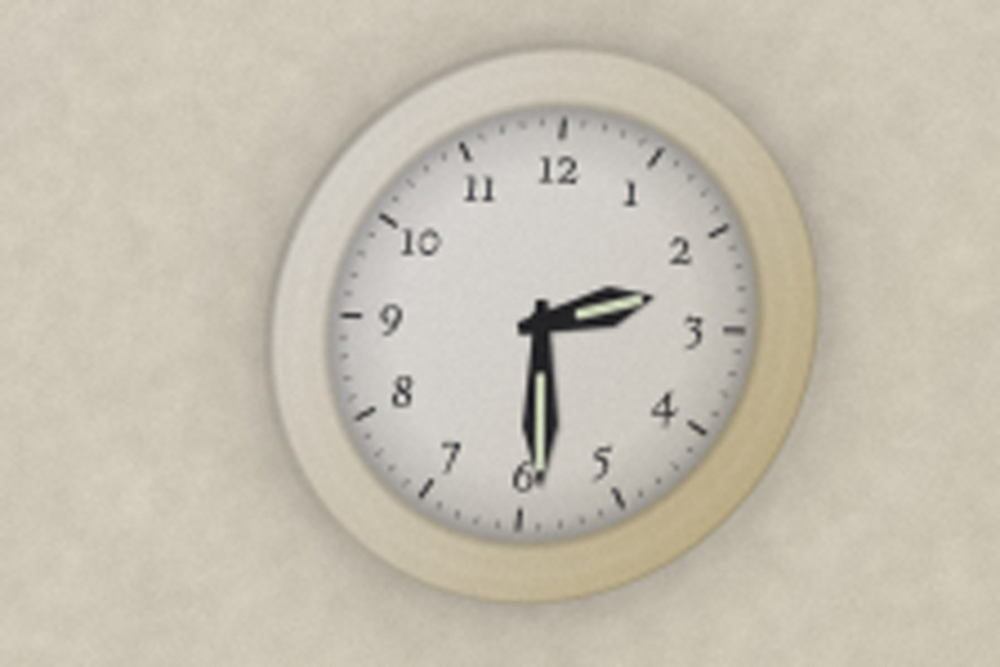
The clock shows 2h29
